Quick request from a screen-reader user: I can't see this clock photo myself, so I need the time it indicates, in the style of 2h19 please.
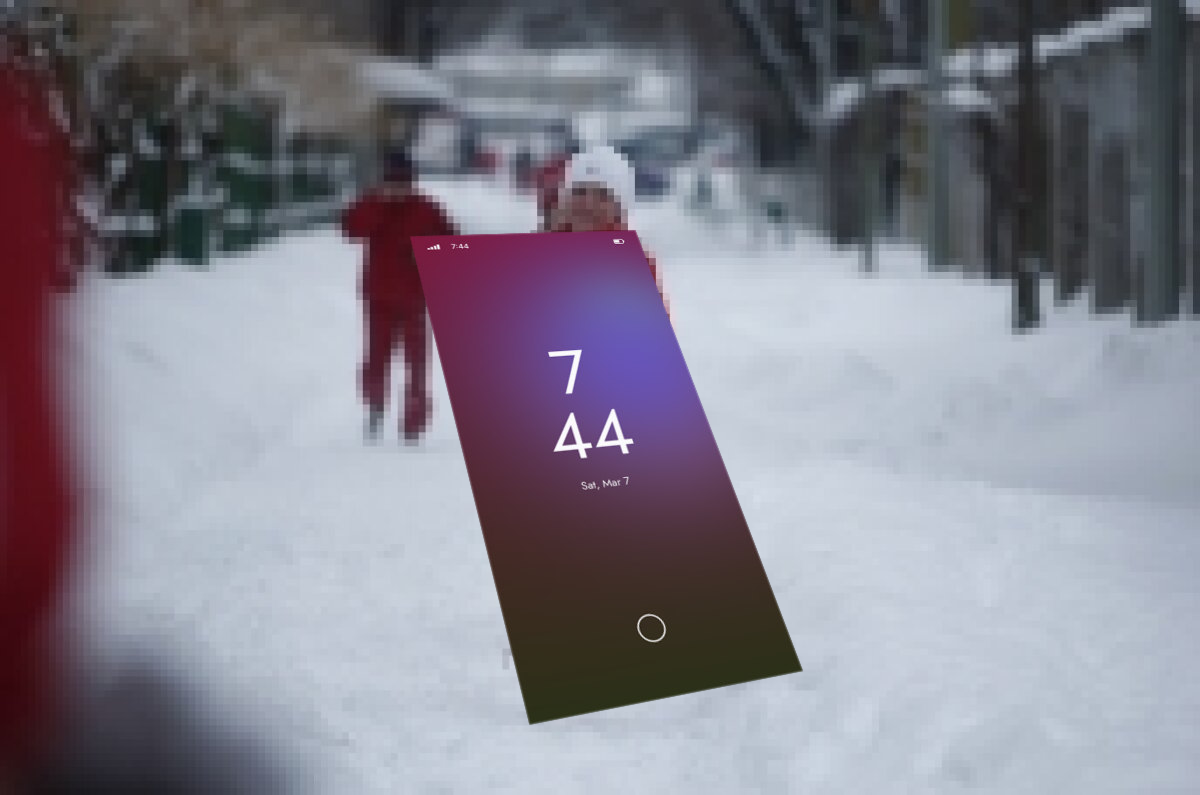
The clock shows 7h44
